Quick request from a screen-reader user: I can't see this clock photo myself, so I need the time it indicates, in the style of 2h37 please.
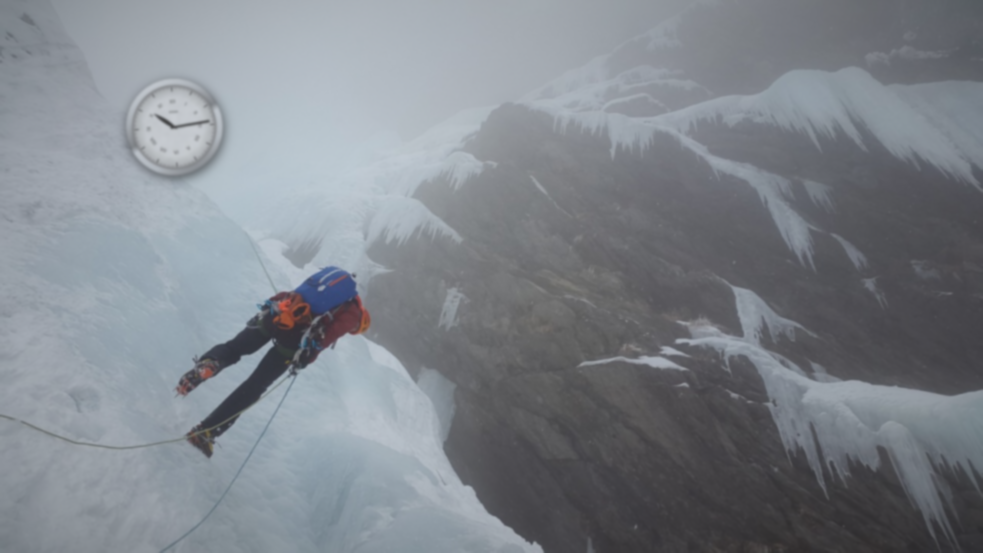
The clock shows 10h14
